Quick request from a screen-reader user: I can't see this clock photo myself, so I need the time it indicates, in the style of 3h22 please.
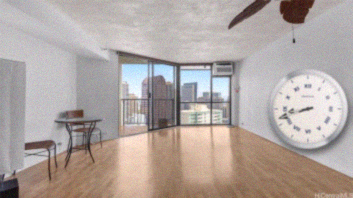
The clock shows 8h42
